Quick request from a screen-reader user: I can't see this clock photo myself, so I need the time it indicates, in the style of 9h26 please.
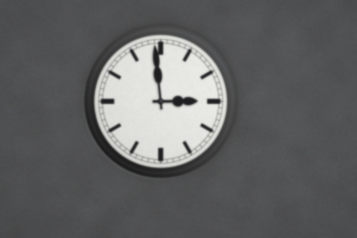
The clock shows 2h59
